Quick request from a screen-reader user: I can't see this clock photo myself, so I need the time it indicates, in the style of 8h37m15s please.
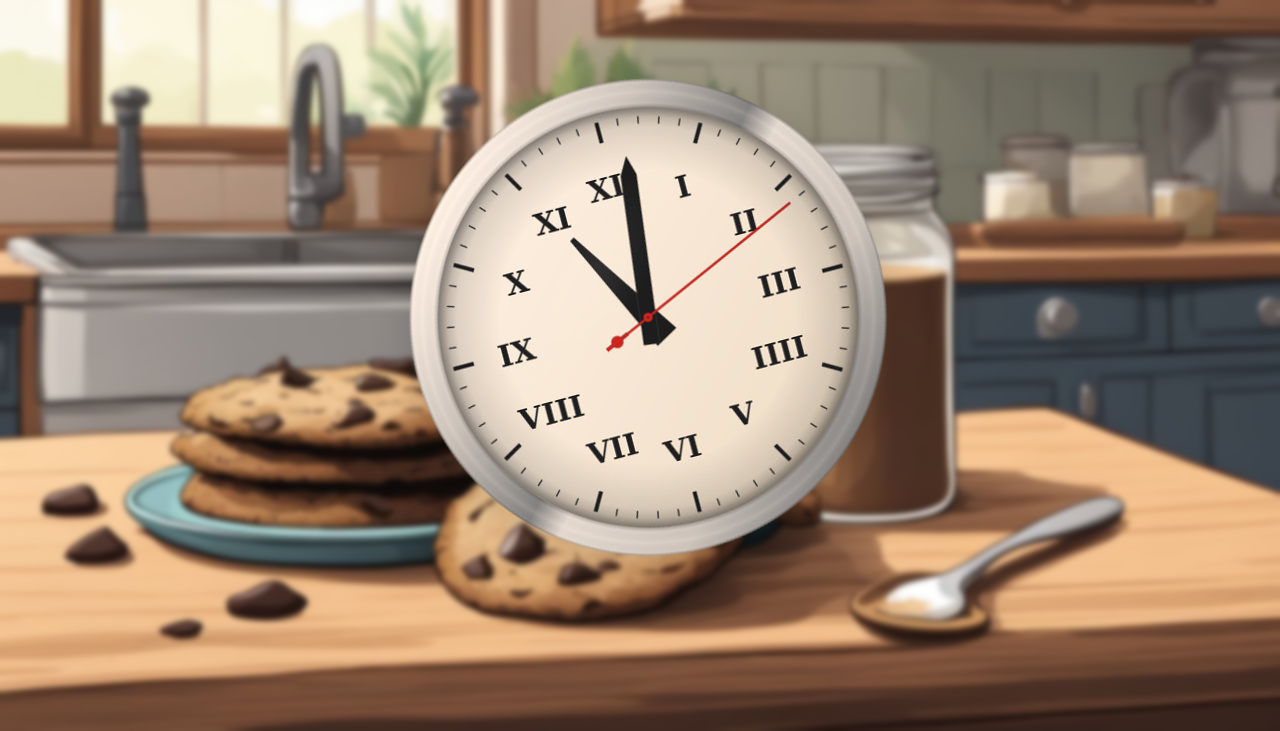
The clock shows 11h01m11s
